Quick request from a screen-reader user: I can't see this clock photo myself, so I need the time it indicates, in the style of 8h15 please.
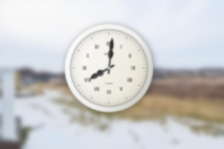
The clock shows 8h01
